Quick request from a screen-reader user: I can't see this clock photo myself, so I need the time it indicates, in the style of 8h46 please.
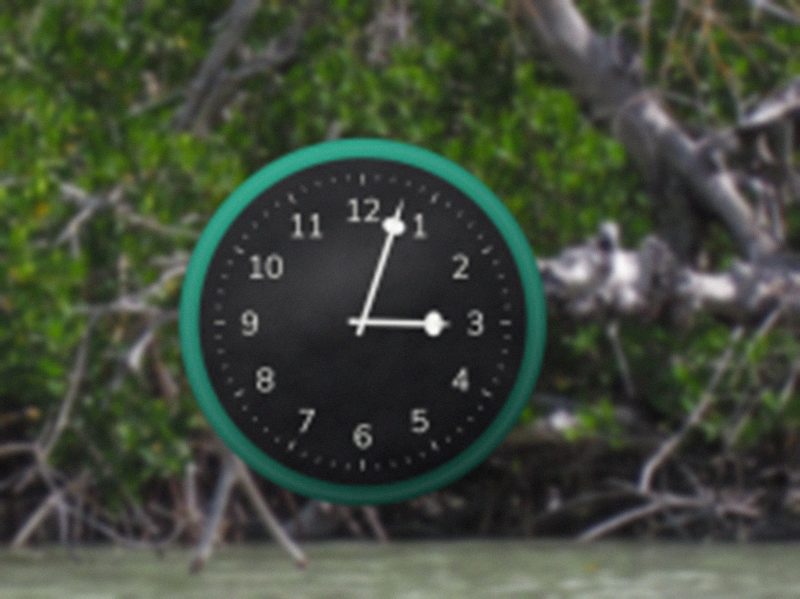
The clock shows 3h03
